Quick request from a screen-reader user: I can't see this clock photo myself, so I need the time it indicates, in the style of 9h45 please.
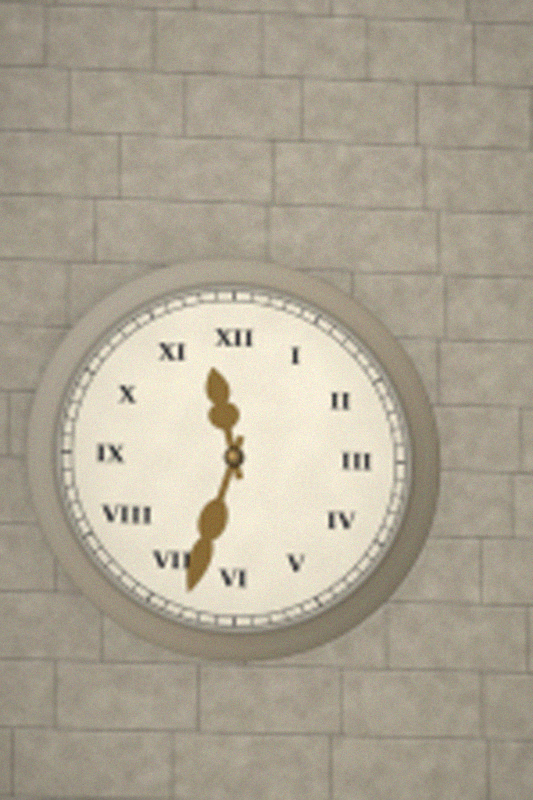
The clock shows 11h33
